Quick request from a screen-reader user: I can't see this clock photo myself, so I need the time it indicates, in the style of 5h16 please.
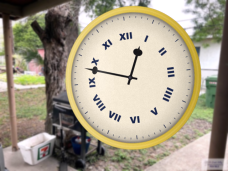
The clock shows 12h48
